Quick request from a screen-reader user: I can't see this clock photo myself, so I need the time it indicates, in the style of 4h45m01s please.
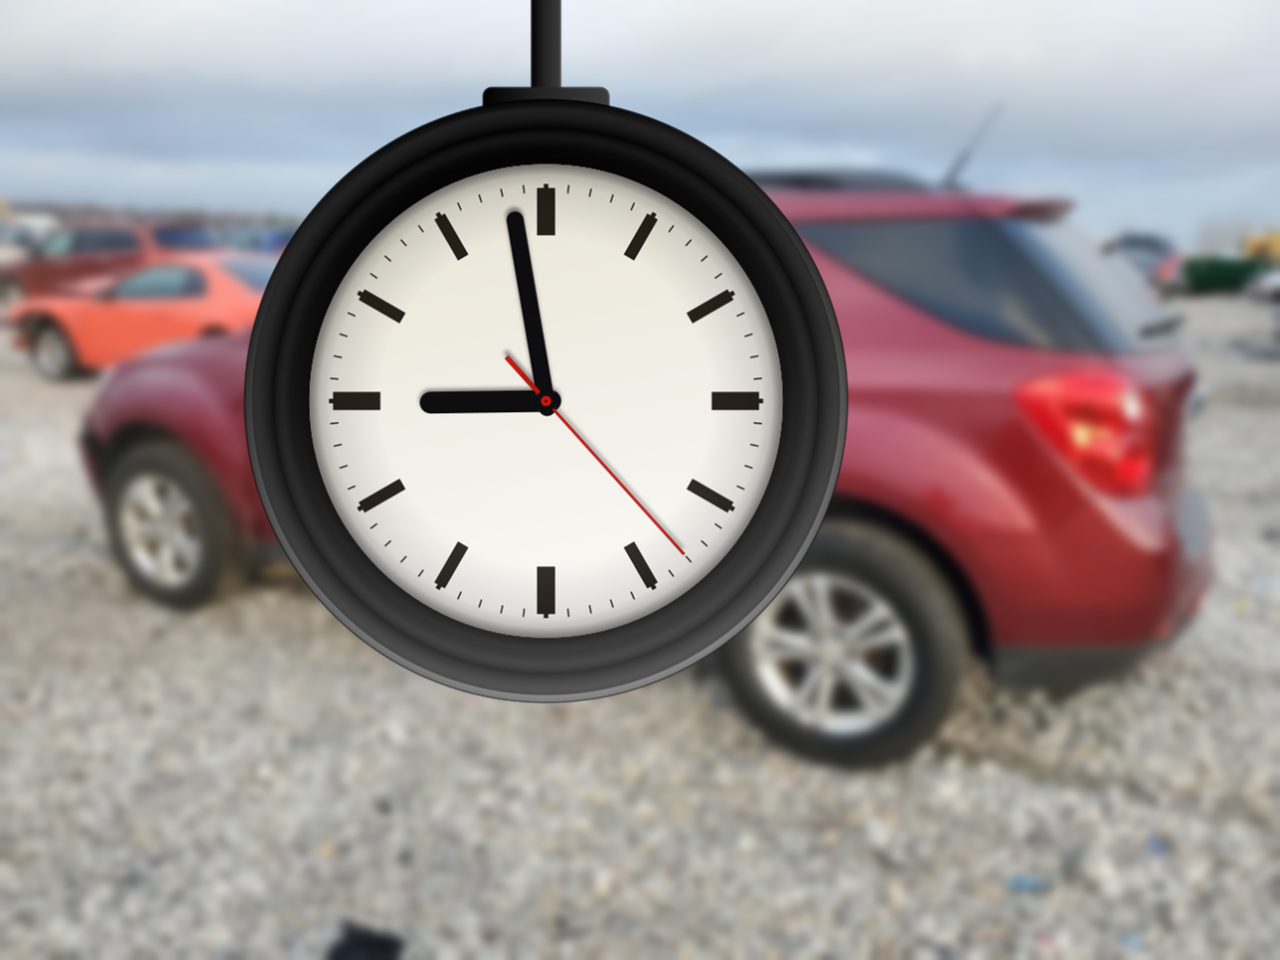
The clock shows 8h58m23s
